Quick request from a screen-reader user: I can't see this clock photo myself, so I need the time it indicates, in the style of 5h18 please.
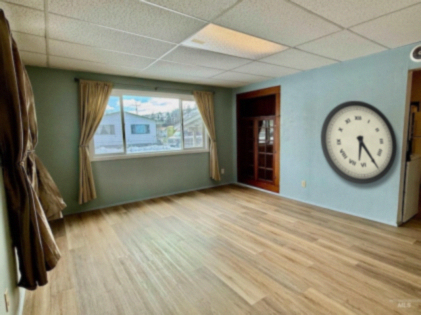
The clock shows 6h25
